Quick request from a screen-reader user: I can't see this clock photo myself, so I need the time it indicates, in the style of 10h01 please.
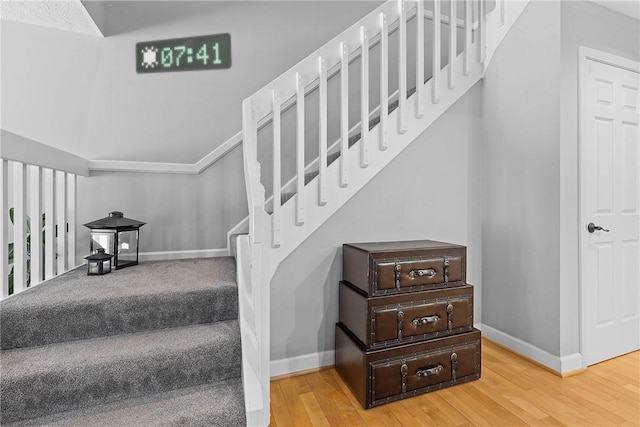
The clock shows 7h41
